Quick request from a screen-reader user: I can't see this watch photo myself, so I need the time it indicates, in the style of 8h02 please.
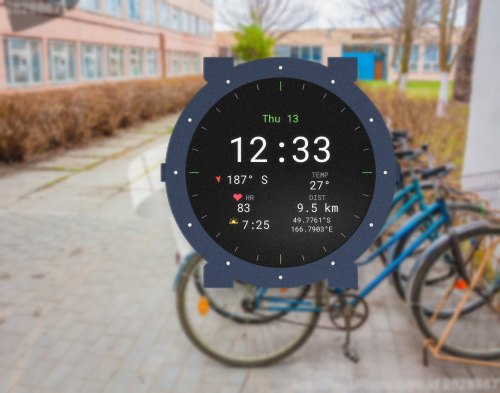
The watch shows 12h33
